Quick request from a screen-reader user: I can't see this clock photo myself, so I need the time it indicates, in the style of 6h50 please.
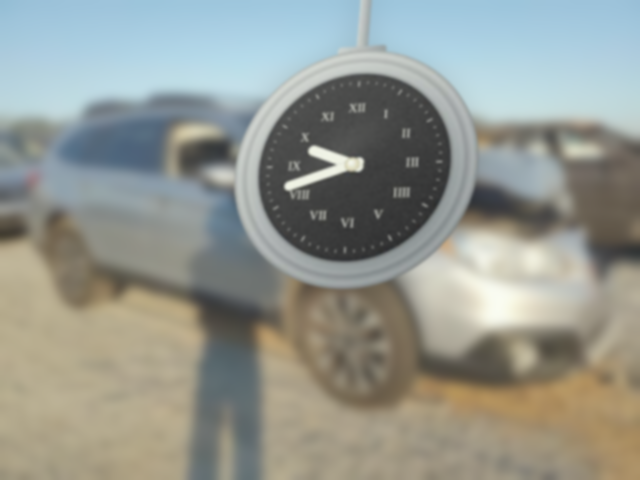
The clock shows 9h42
